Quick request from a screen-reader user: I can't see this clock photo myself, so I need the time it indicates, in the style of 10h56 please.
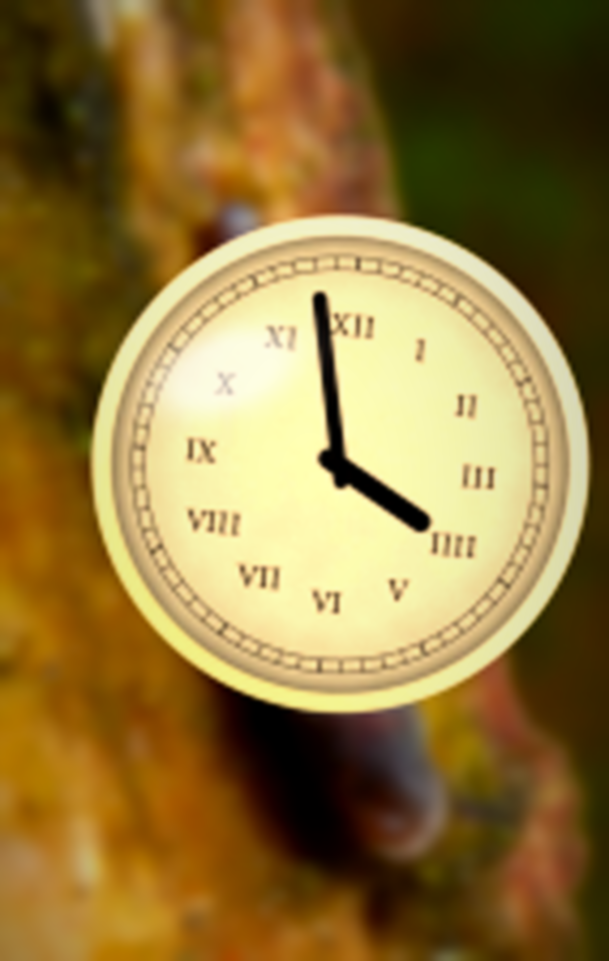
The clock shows 3h58
